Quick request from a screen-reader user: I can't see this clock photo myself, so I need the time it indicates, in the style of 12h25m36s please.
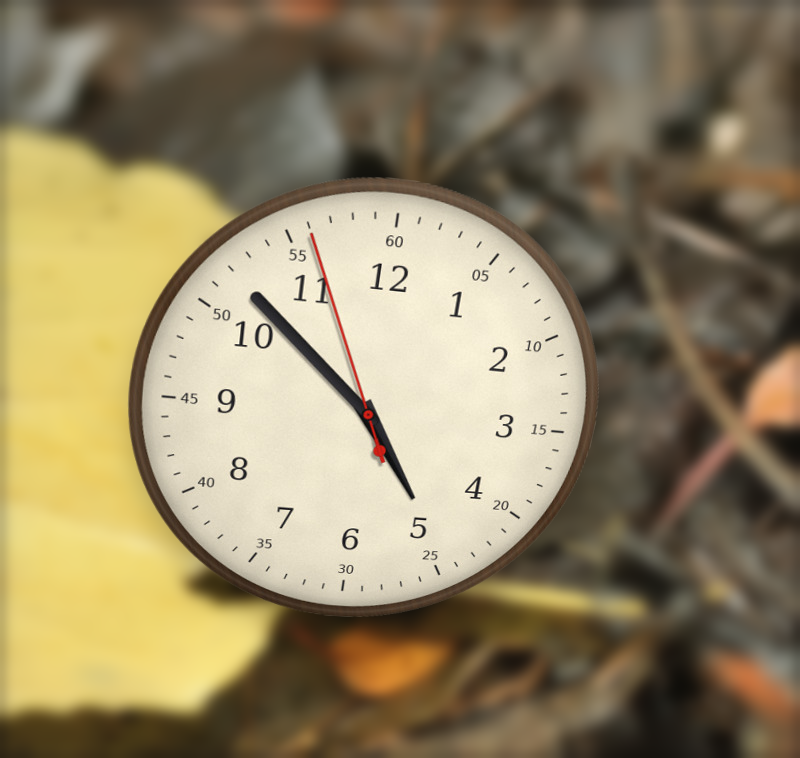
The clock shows 4h51m56s
